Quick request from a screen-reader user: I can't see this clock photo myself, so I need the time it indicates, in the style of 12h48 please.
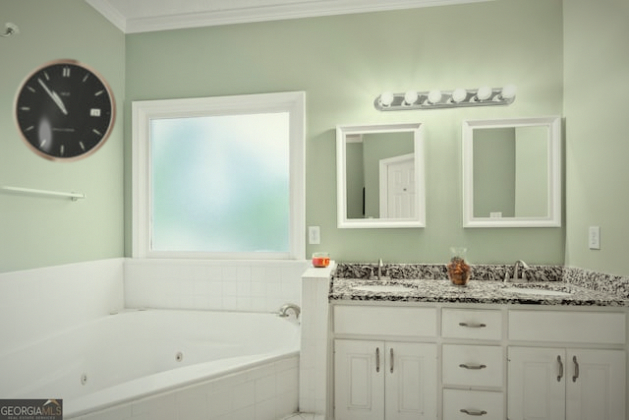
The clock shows 10h53
